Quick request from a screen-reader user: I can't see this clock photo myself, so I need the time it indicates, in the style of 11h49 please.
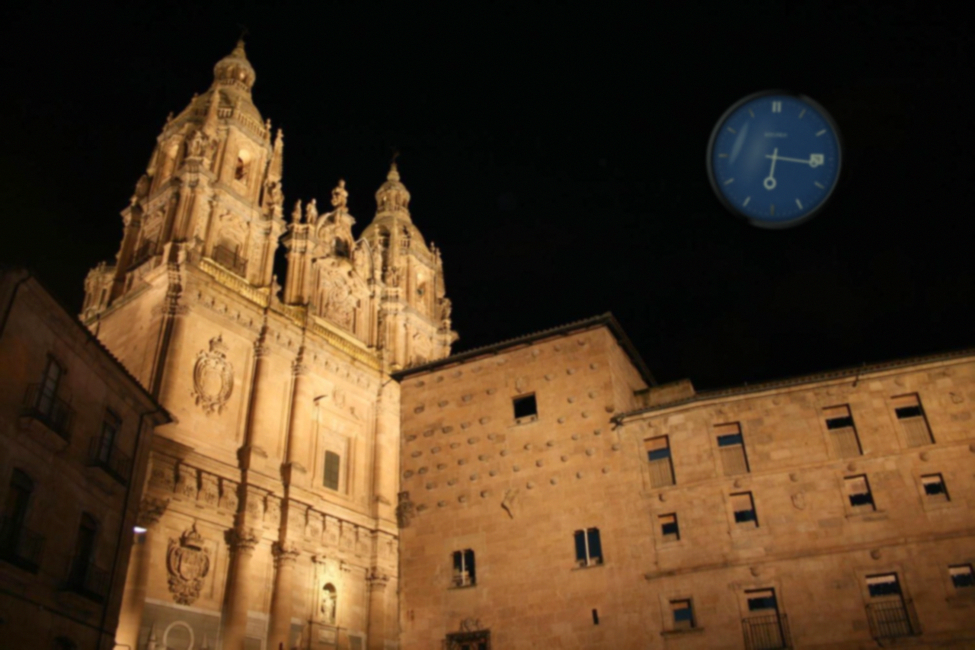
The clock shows 6h16
